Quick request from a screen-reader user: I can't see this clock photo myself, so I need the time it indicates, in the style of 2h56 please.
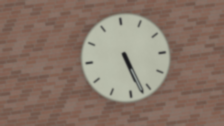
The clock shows 5h27
